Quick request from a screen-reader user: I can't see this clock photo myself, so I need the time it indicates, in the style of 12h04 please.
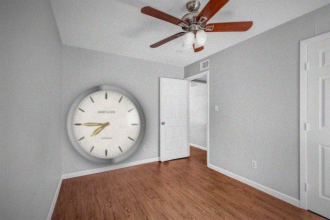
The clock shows 7h45
